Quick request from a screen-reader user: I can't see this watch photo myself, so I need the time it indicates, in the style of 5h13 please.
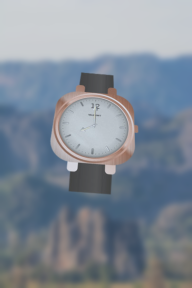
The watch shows 8h00
